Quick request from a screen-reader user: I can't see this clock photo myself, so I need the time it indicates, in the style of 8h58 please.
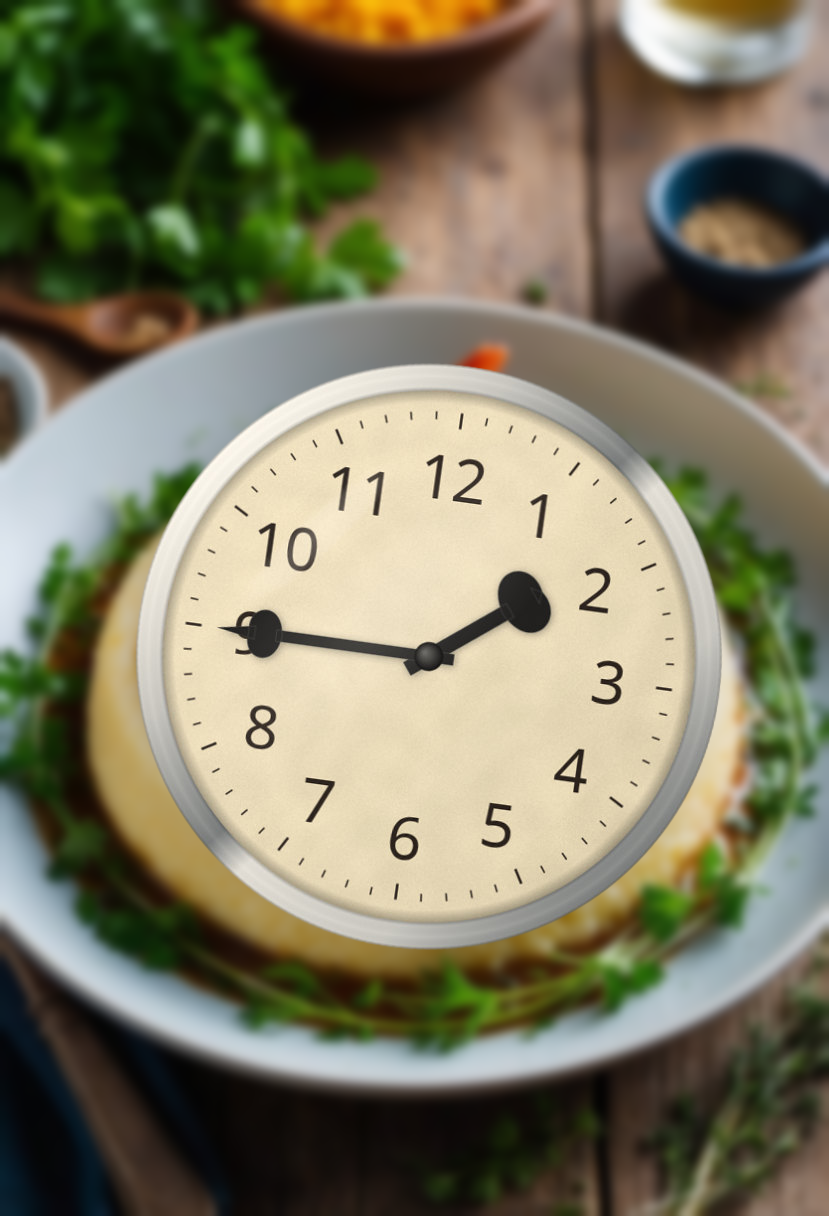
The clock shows 1h45
